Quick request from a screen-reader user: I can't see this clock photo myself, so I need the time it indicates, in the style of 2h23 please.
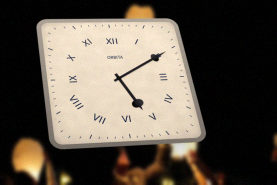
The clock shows 5h10
